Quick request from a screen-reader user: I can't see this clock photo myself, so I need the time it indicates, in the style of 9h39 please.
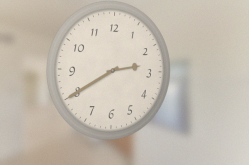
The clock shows 2h40
